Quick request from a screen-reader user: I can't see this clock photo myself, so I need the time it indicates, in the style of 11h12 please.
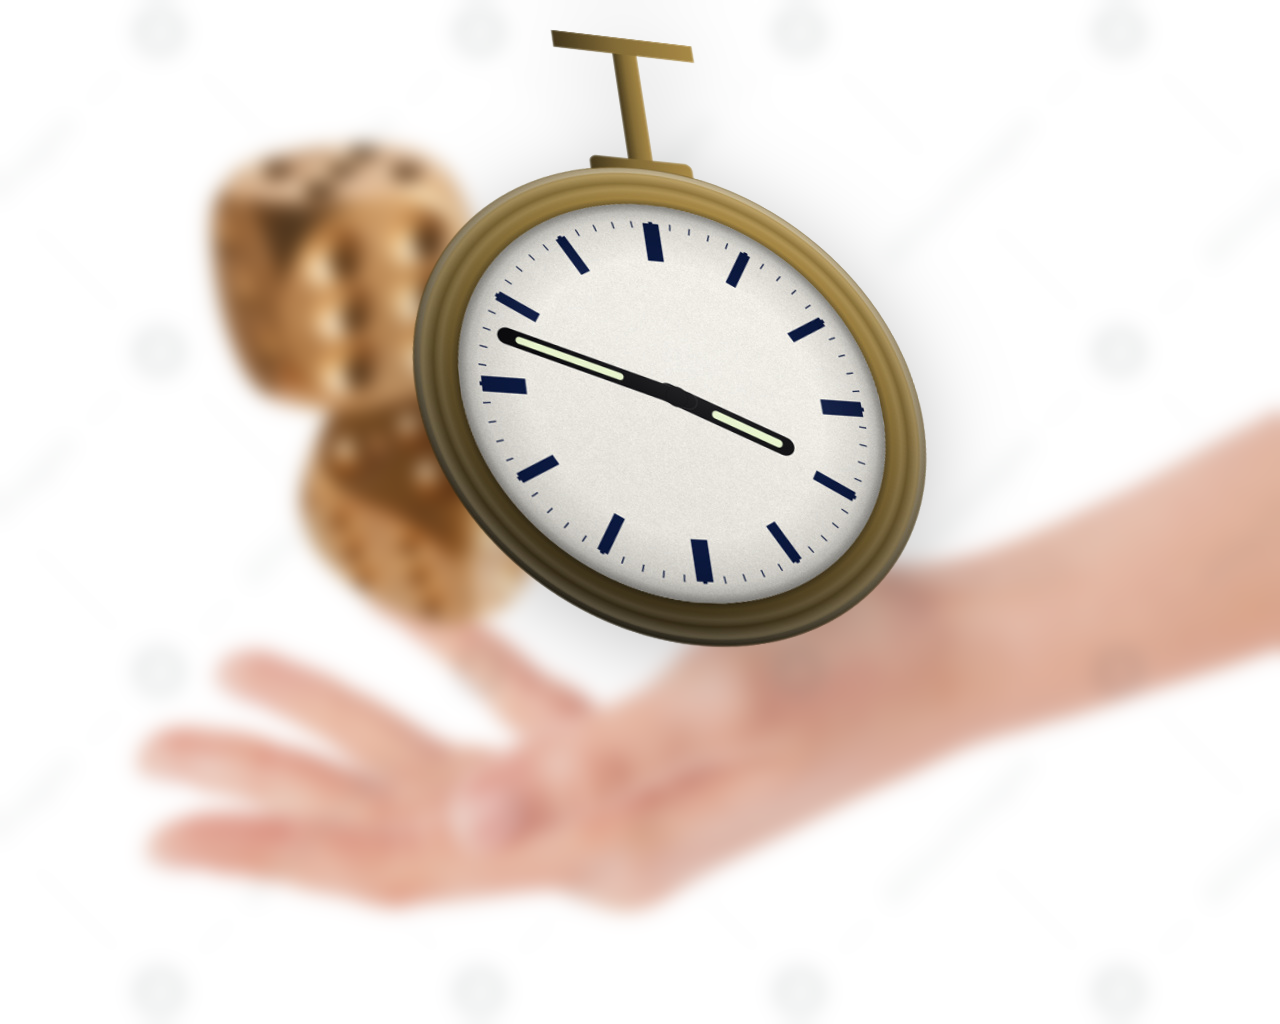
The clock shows 3h48
